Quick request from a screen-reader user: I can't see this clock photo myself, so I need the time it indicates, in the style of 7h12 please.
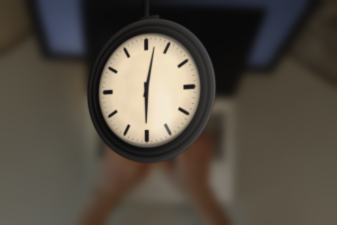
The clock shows 6h02
